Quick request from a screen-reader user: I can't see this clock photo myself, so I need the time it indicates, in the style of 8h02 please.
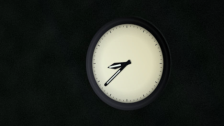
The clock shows 8h38
